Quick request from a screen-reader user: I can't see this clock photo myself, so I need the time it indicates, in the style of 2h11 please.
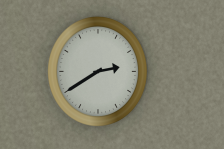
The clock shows 2h40
